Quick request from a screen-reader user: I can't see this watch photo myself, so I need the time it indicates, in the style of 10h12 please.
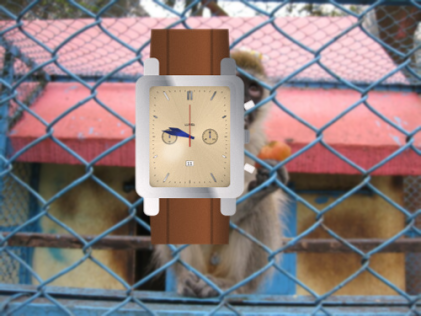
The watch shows 9h47
